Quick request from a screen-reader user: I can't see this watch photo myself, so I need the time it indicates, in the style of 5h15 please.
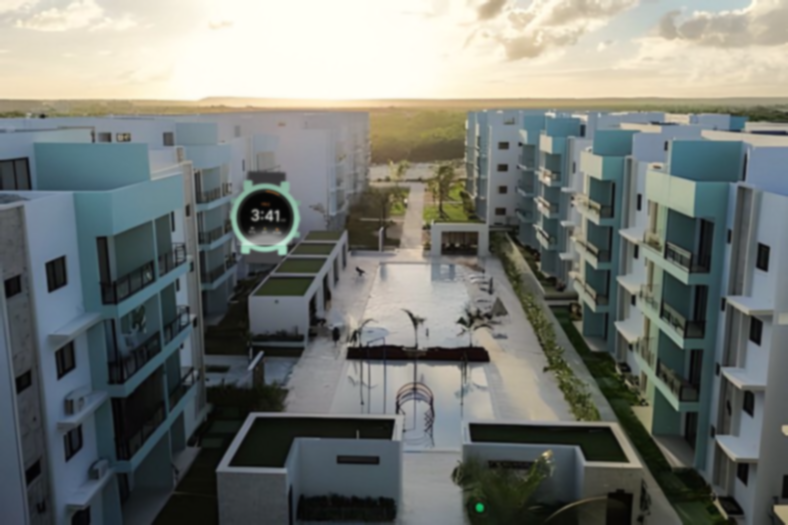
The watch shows 3h41
